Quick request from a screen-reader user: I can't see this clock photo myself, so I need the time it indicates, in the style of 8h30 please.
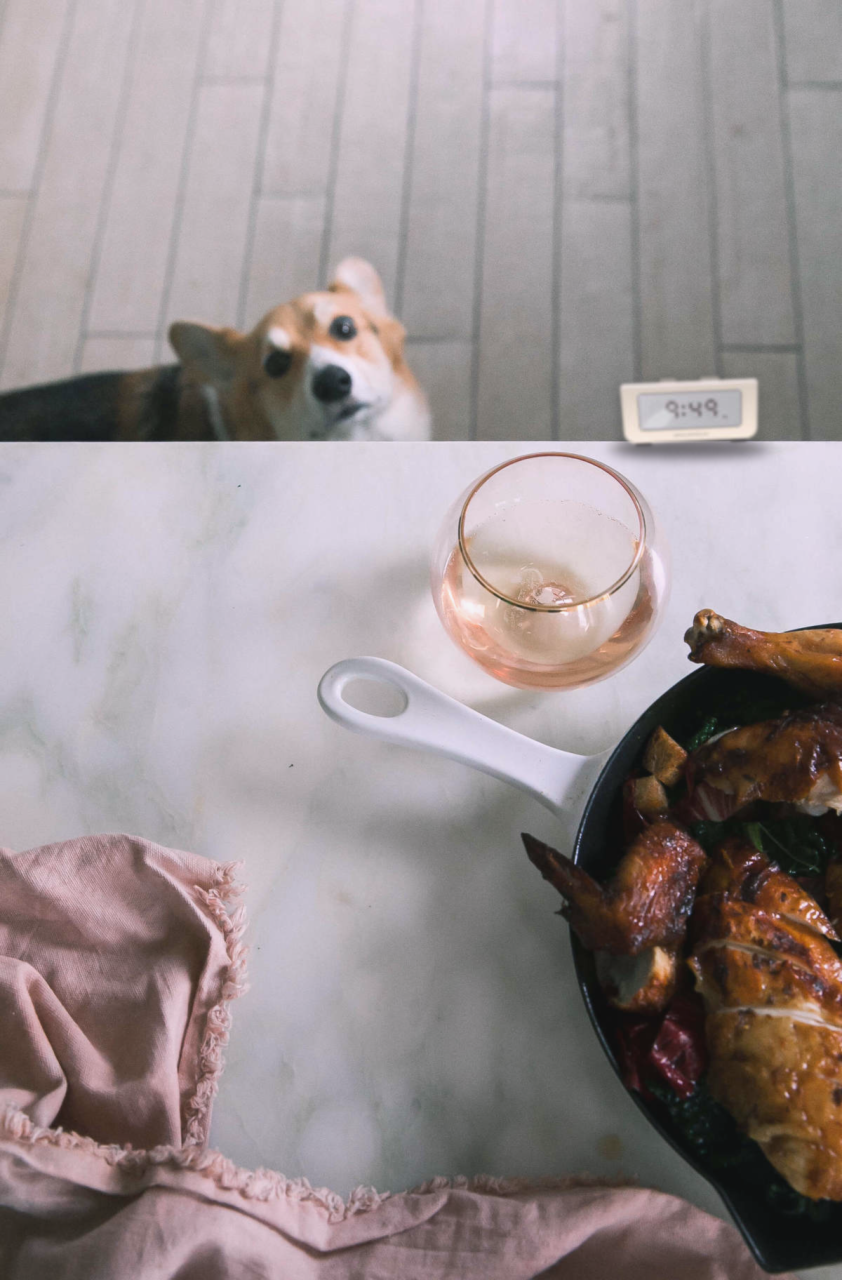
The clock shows 9h49
